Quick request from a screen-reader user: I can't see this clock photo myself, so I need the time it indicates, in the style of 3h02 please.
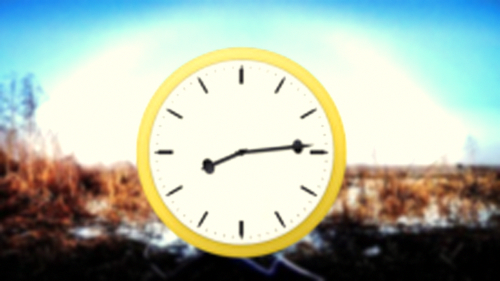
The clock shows 8h14
